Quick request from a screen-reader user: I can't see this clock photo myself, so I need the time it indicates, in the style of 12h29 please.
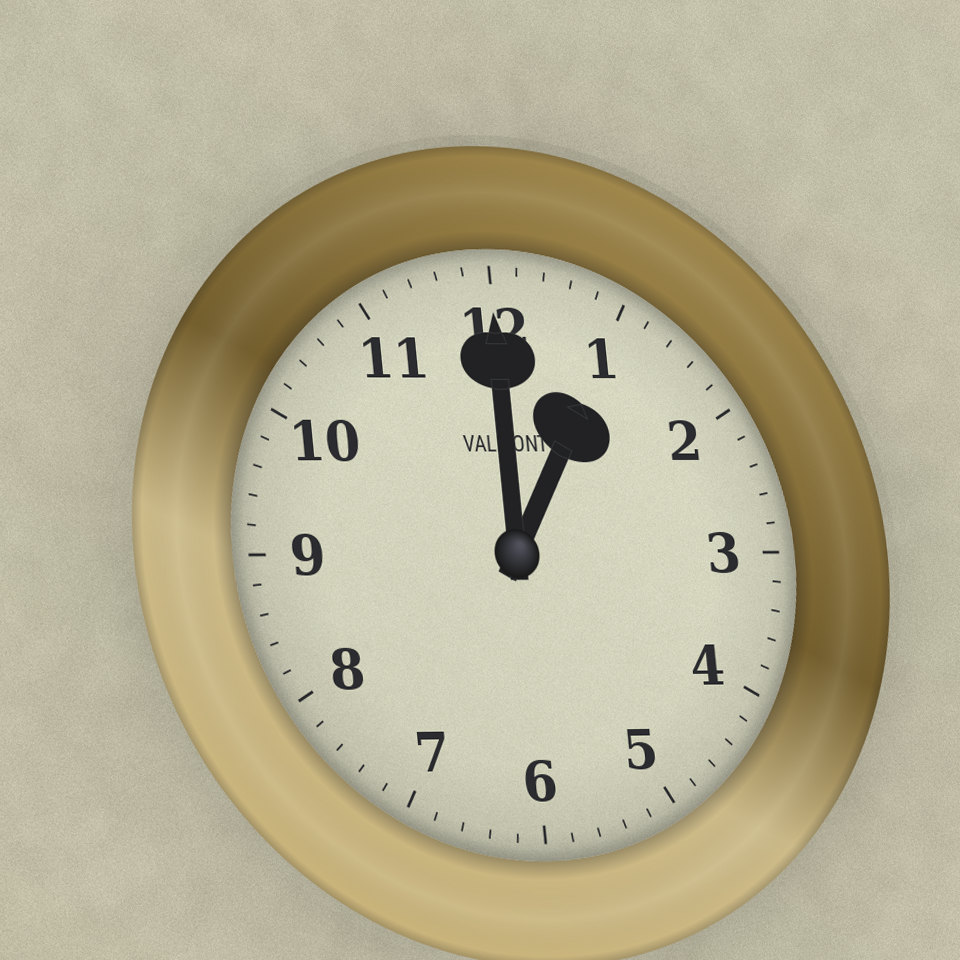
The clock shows 1h00
